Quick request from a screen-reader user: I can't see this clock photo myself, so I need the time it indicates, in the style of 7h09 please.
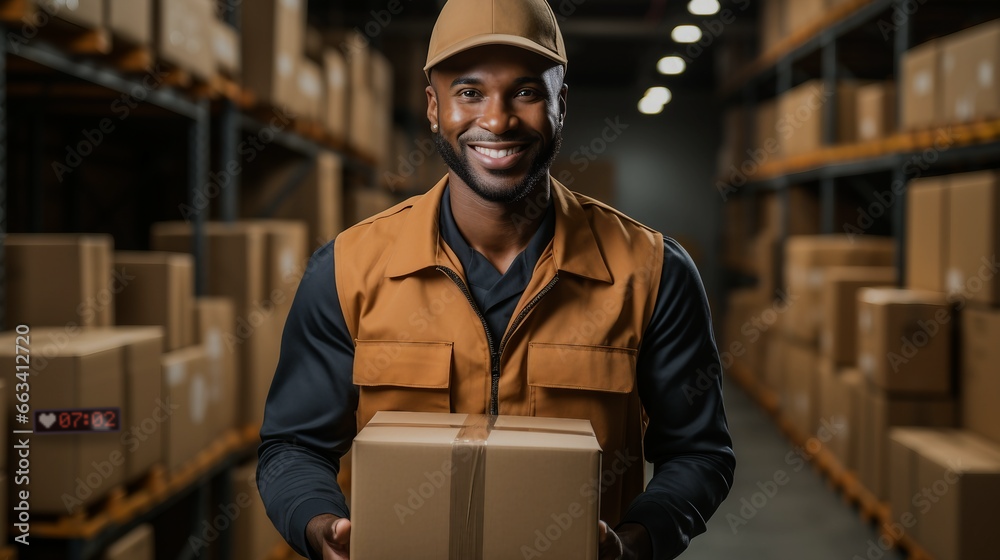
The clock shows 7h02
